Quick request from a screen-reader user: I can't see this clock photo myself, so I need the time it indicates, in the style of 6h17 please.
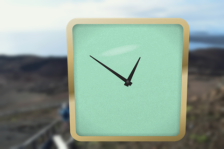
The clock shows 12h51
